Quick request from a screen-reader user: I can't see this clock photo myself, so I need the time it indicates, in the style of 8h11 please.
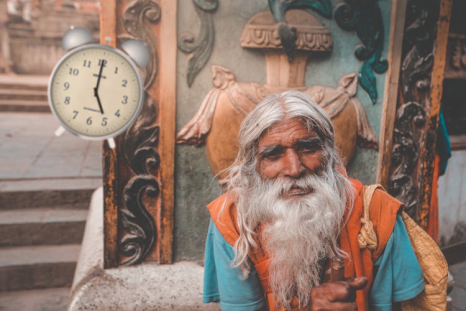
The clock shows 5h00
